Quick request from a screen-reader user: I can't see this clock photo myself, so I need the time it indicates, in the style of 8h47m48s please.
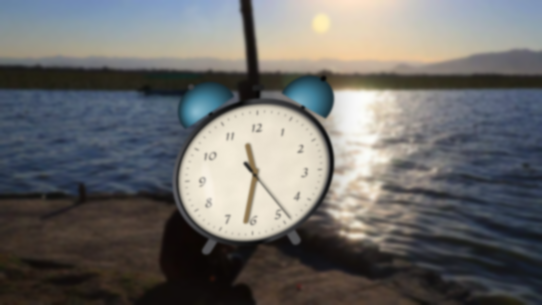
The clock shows 11h31m24s
